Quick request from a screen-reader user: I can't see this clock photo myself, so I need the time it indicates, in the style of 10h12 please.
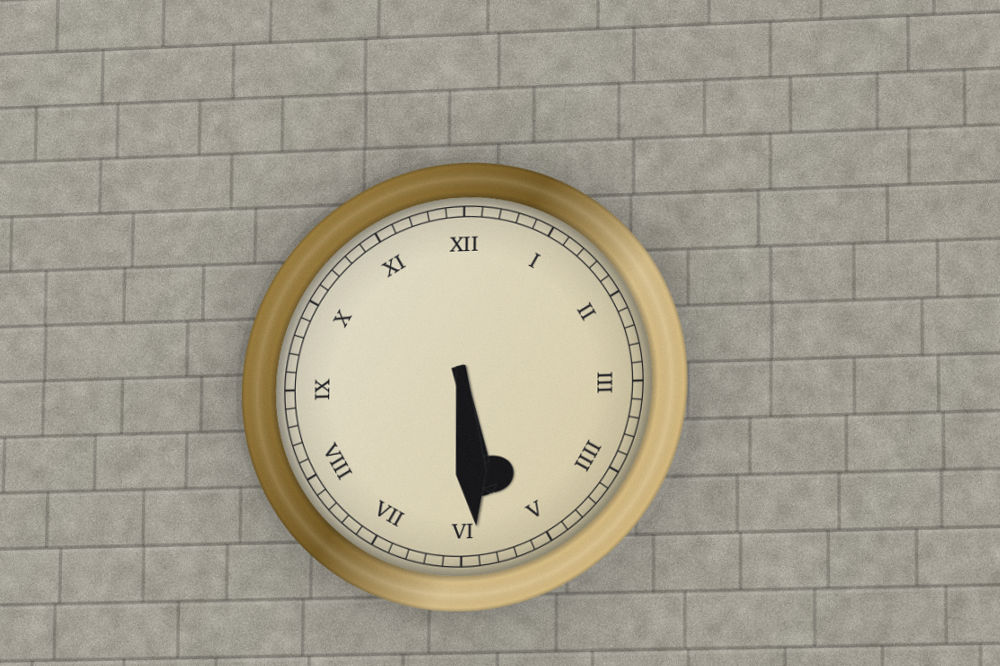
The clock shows 5h29
